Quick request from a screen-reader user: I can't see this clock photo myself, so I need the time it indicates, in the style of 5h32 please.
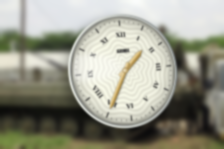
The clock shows 1h35
